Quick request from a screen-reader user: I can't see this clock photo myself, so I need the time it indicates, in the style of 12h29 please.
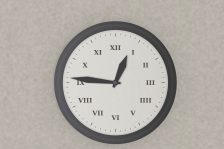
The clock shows 12h46
